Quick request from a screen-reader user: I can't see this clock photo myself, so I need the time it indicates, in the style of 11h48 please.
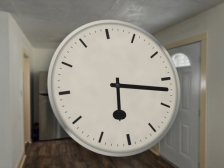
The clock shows 6h17
